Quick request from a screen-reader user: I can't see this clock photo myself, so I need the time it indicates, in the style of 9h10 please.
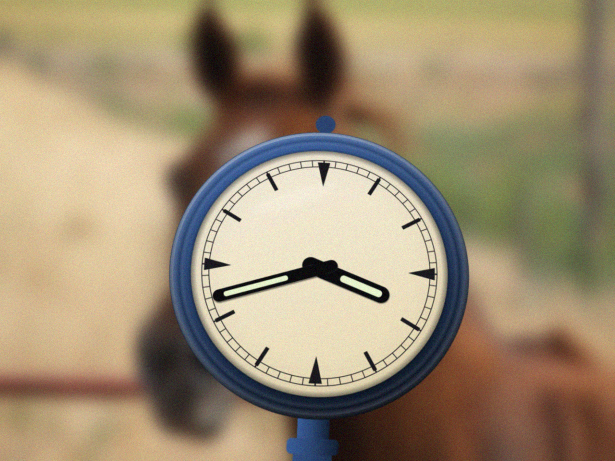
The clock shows 3h42
